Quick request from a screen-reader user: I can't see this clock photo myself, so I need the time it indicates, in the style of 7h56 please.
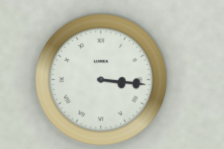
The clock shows 3h16
